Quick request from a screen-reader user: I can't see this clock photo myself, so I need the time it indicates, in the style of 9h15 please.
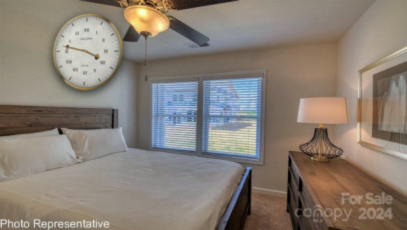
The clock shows 3h47
